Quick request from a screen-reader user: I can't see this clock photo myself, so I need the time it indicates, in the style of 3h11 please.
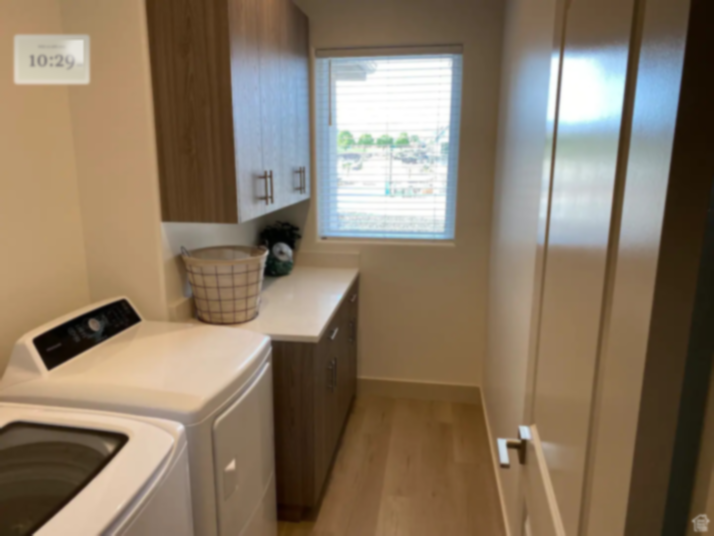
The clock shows 10h29
